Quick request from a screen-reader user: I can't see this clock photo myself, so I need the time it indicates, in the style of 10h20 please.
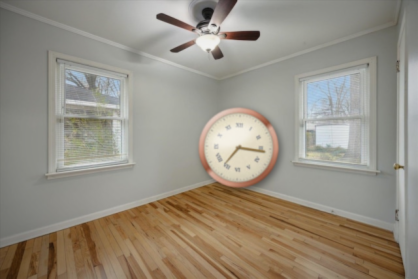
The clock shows 7h16
